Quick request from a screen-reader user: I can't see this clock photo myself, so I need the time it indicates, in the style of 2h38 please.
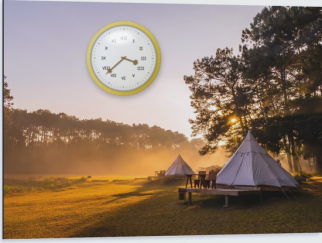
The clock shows 3h38
